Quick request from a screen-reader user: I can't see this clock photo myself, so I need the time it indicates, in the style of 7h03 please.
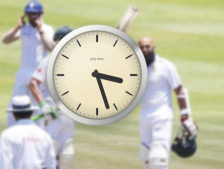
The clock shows 3h27
